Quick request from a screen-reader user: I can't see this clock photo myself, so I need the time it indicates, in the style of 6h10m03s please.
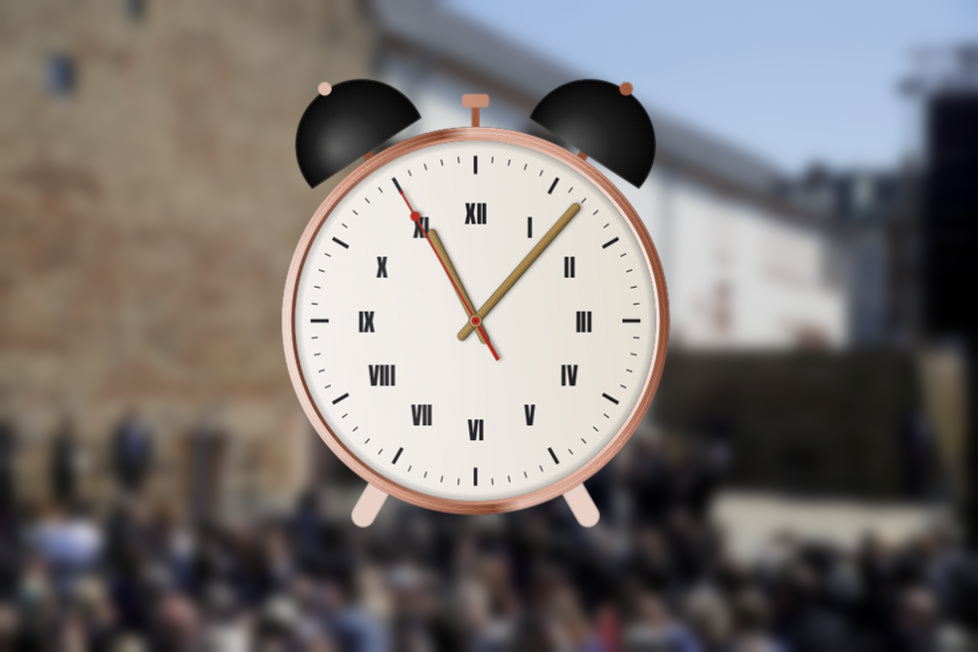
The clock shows 11h06m55s
